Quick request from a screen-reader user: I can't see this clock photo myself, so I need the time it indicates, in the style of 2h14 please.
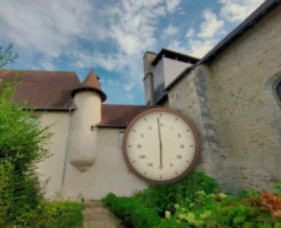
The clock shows 5h59
